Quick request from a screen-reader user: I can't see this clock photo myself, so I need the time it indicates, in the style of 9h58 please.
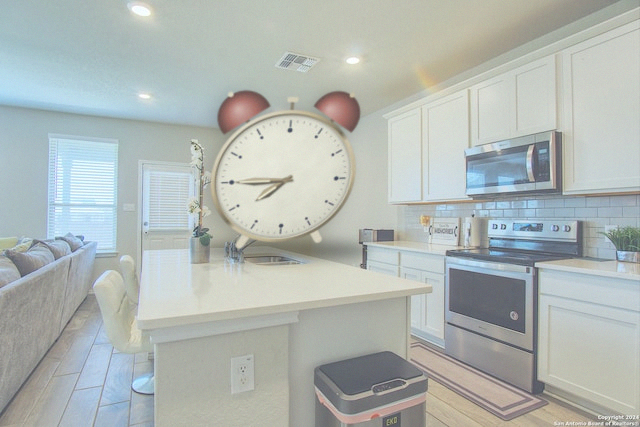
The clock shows 7h45
